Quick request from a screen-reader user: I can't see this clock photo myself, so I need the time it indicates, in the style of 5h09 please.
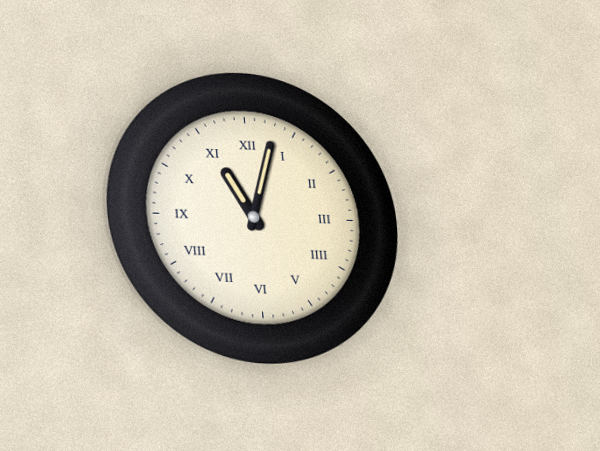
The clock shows 11h03
